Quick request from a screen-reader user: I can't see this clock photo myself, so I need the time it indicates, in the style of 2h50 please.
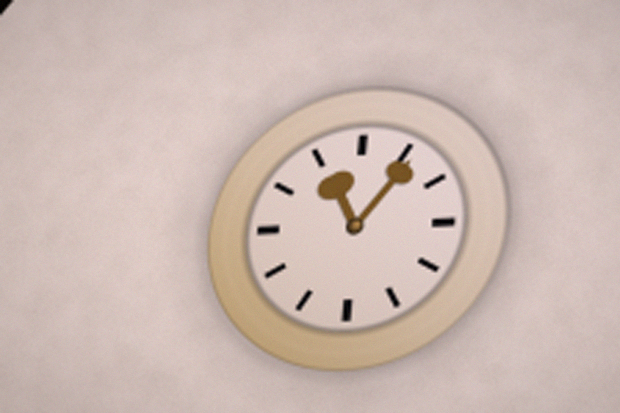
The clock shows 11h06
